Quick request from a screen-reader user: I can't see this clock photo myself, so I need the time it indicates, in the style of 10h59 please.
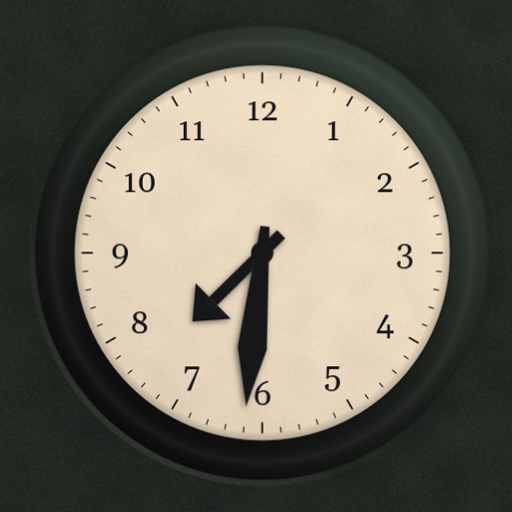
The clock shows 7h31
